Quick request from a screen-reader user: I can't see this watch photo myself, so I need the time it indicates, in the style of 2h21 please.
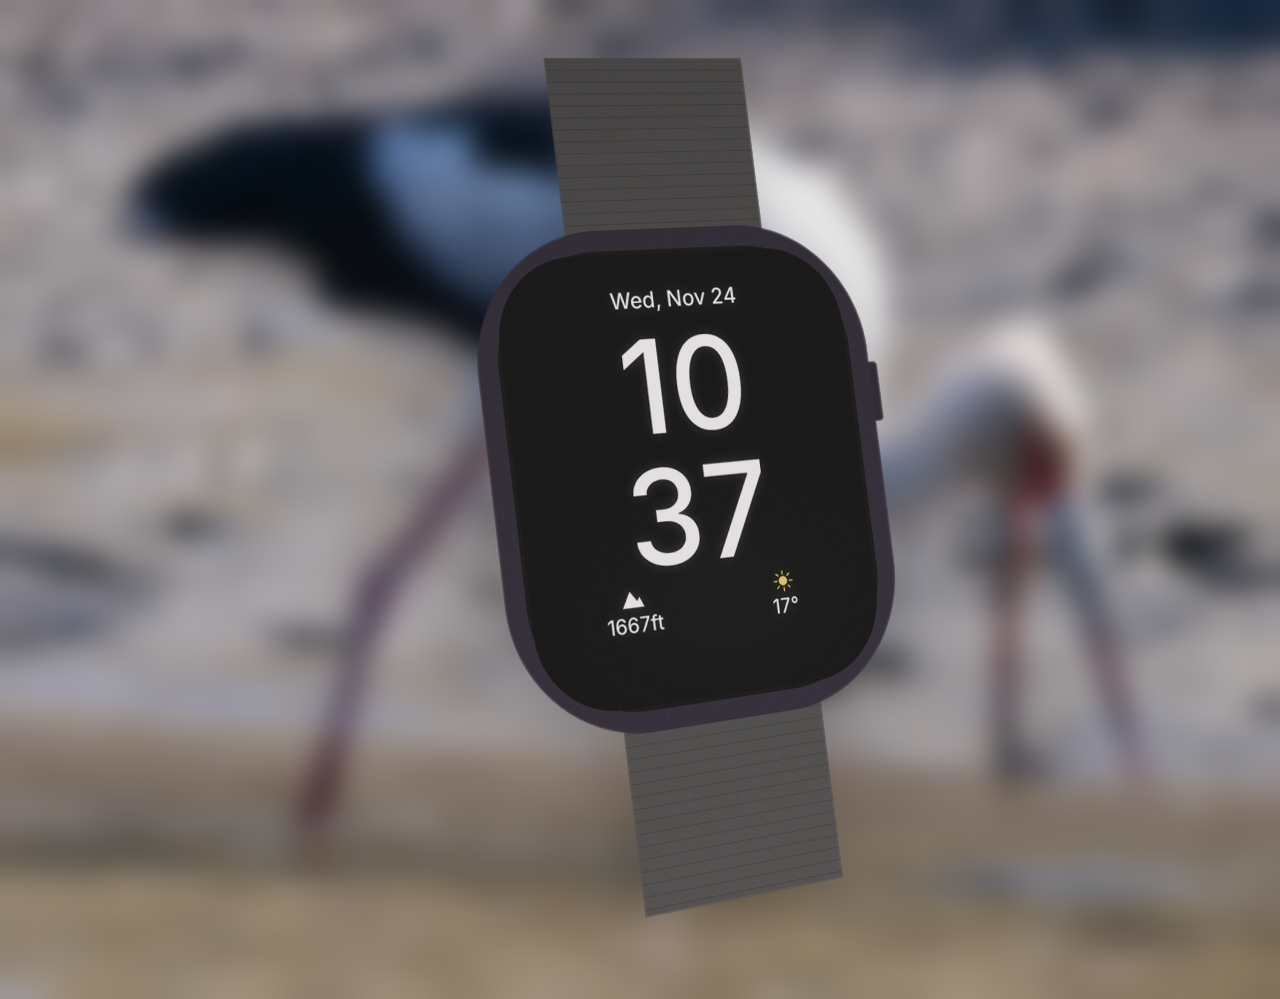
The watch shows 10h37
